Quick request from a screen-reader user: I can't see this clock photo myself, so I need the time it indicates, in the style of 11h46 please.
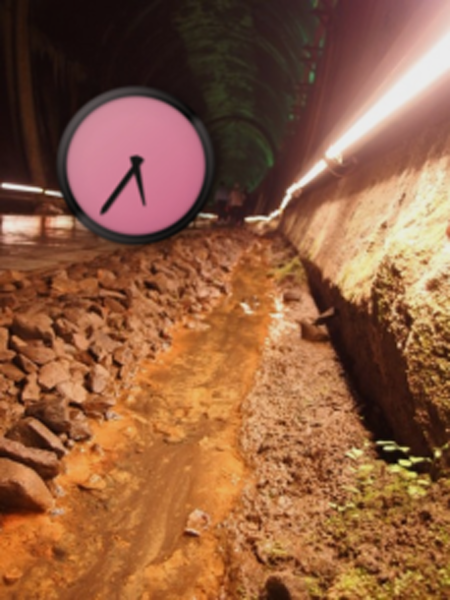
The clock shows 5h36
